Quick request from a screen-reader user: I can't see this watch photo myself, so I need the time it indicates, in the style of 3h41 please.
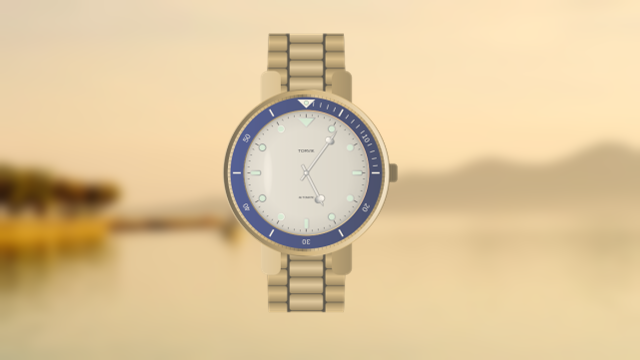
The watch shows 5h06
